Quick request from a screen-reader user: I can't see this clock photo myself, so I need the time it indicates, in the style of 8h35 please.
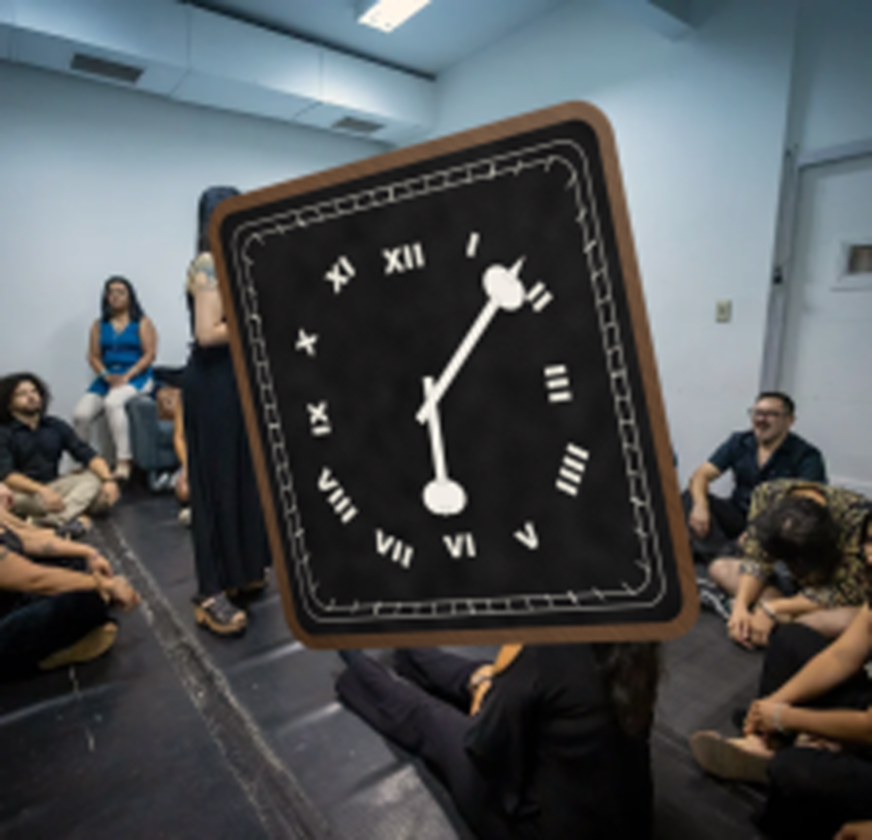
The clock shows 6h08
